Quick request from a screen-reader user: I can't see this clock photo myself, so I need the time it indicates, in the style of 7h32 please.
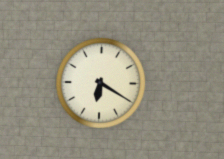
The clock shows 6h20
